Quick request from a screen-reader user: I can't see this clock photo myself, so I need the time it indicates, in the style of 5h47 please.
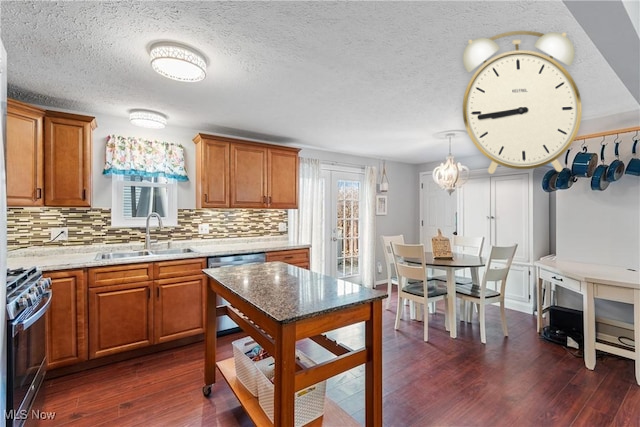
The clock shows 8h44
